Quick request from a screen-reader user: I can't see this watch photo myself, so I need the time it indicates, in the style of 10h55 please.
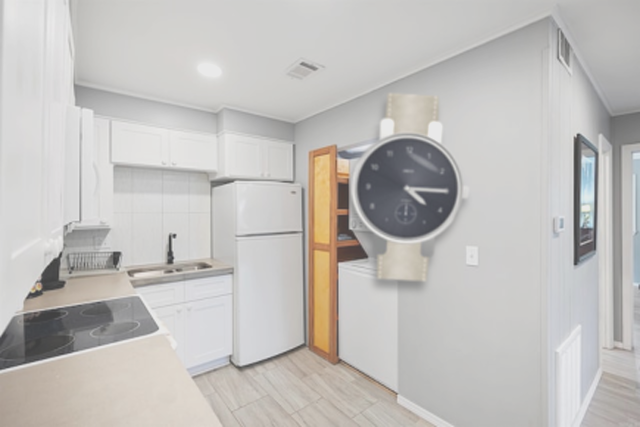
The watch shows 4h15
